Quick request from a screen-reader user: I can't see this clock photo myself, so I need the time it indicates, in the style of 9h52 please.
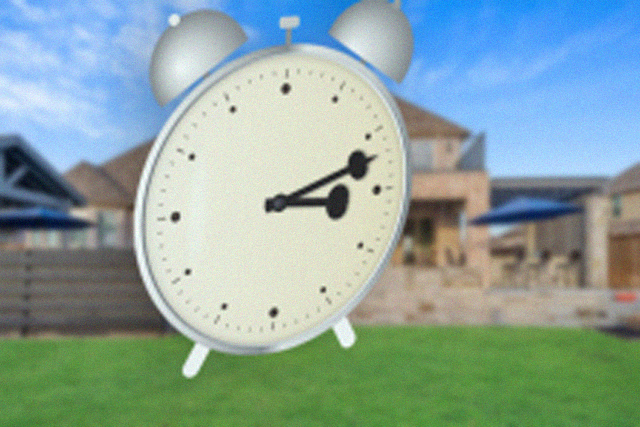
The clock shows 3h12
